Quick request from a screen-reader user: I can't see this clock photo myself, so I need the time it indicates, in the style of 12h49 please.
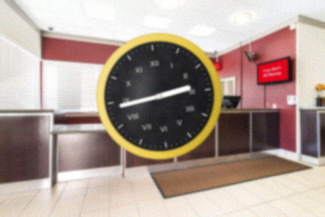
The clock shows 2h44
